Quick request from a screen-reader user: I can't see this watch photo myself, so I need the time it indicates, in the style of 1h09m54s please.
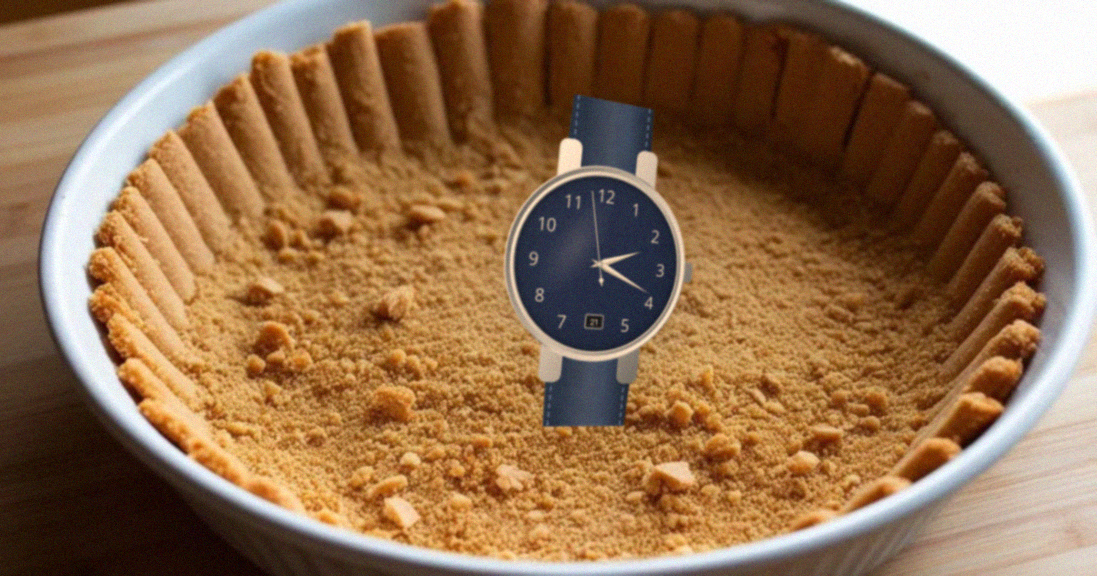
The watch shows 2h18m58s
